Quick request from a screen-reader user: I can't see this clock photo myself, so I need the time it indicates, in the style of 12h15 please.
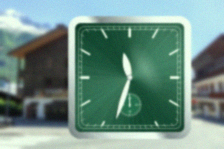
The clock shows 11h33
